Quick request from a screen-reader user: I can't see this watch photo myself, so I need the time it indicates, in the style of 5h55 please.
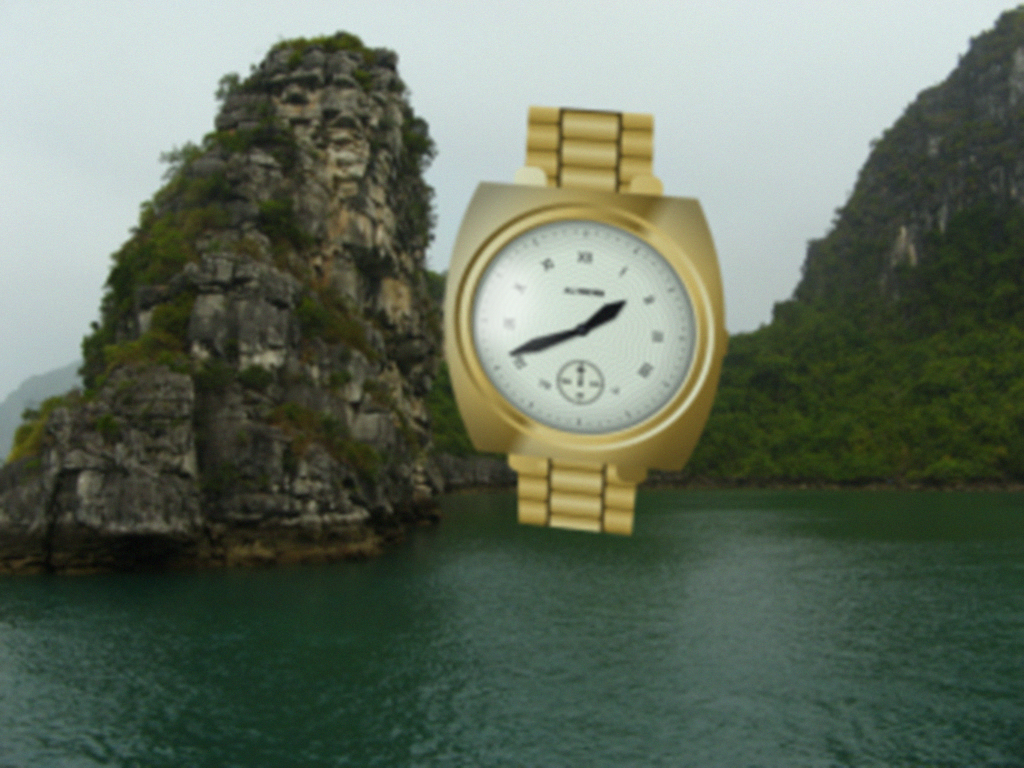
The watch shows 1h41
